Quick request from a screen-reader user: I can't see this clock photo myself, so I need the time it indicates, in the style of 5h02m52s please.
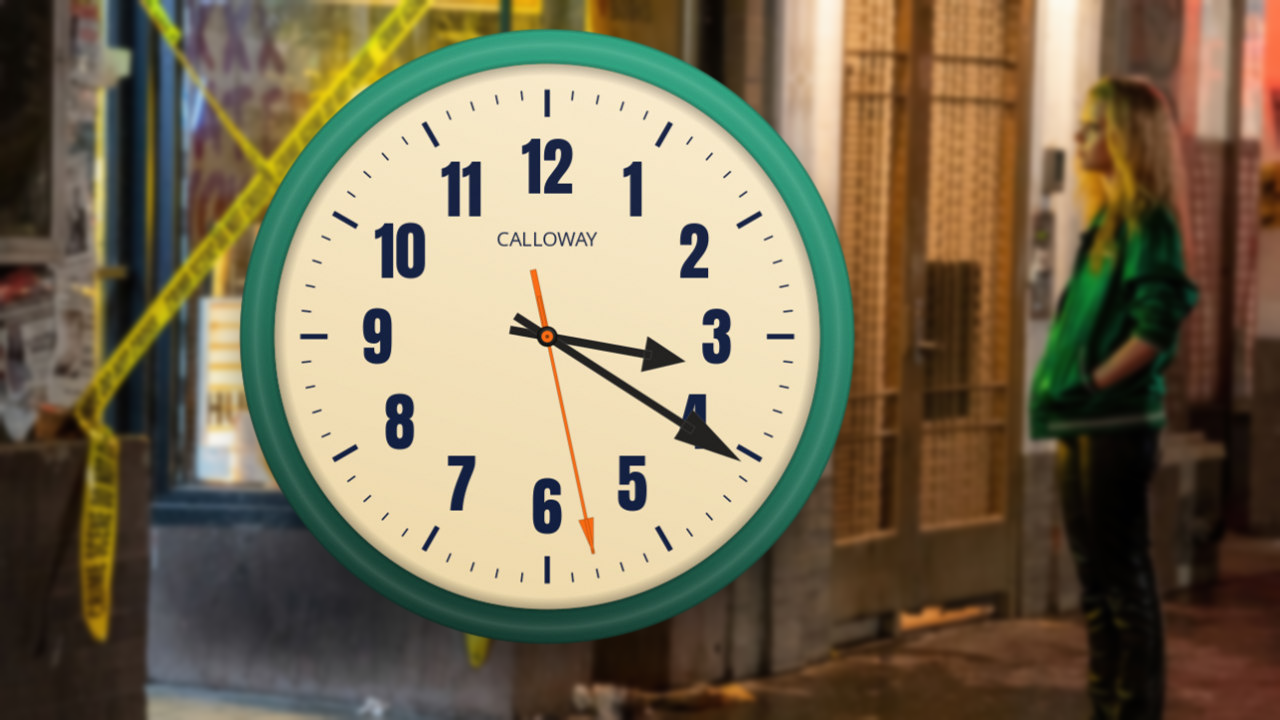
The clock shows 3h20m28s
